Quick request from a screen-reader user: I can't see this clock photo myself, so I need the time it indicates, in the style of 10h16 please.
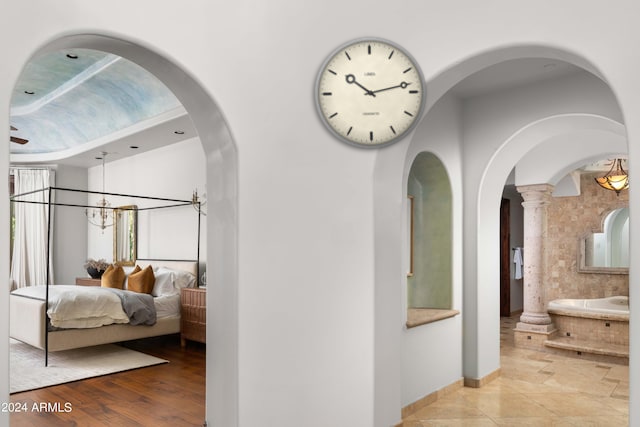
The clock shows 10h13
